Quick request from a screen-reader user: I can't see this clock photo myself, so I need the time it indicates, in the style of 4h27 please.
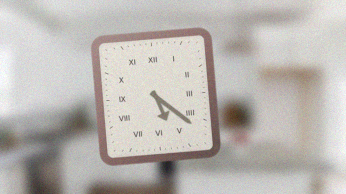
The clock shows 5h22
